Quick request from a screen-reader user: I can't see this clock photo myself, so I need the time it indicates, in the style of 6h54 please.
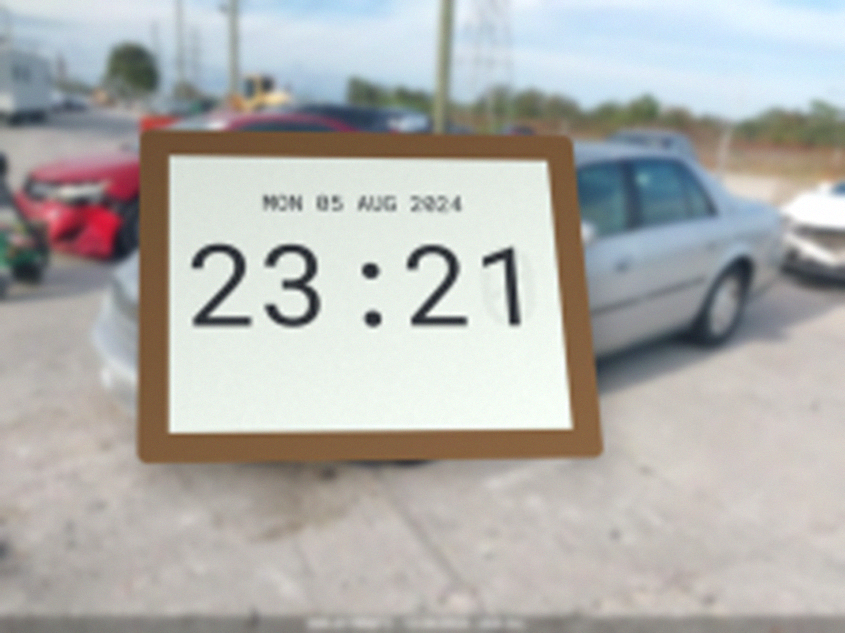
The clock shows 23h21
